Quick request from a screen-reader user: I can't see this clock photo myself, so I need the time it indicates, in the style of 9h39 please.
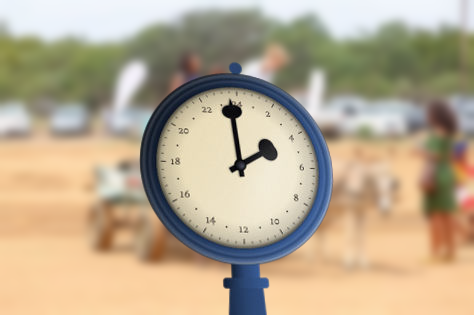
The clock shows 3h59
